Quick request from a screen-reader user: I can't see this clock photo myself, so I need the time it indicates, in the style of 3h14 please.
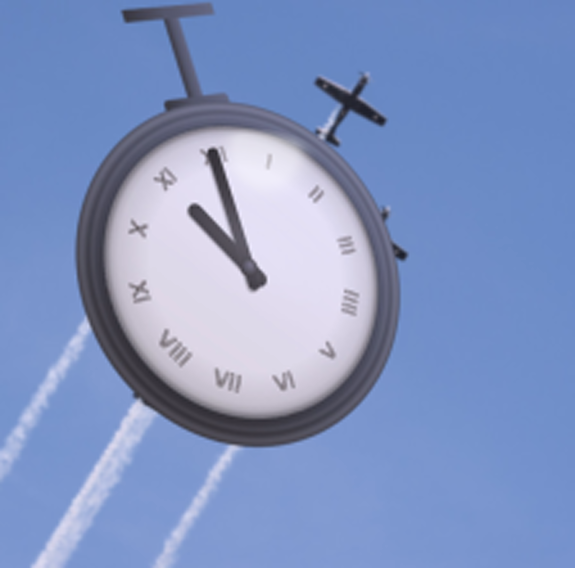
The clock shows 11h00
